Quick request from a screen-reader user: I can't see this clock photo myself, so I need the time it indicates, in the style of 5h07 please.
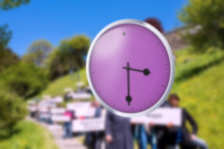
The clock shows 3h31
